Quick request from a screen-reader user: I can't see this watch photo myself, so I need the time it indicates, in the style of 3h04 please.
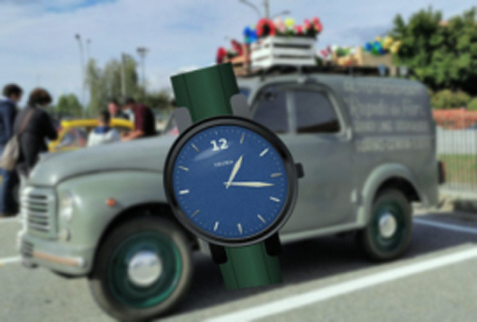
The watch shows 1h17
